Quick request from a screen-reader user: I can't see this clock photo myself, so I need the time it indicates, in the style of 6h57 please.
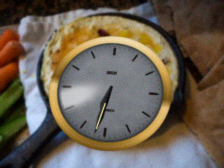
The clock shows 6h32
